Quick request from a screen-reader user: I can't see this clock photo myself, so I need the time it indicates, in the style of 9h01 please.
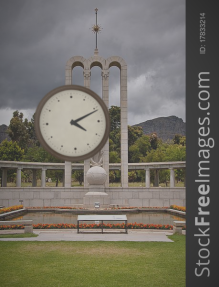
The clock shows 4h11
